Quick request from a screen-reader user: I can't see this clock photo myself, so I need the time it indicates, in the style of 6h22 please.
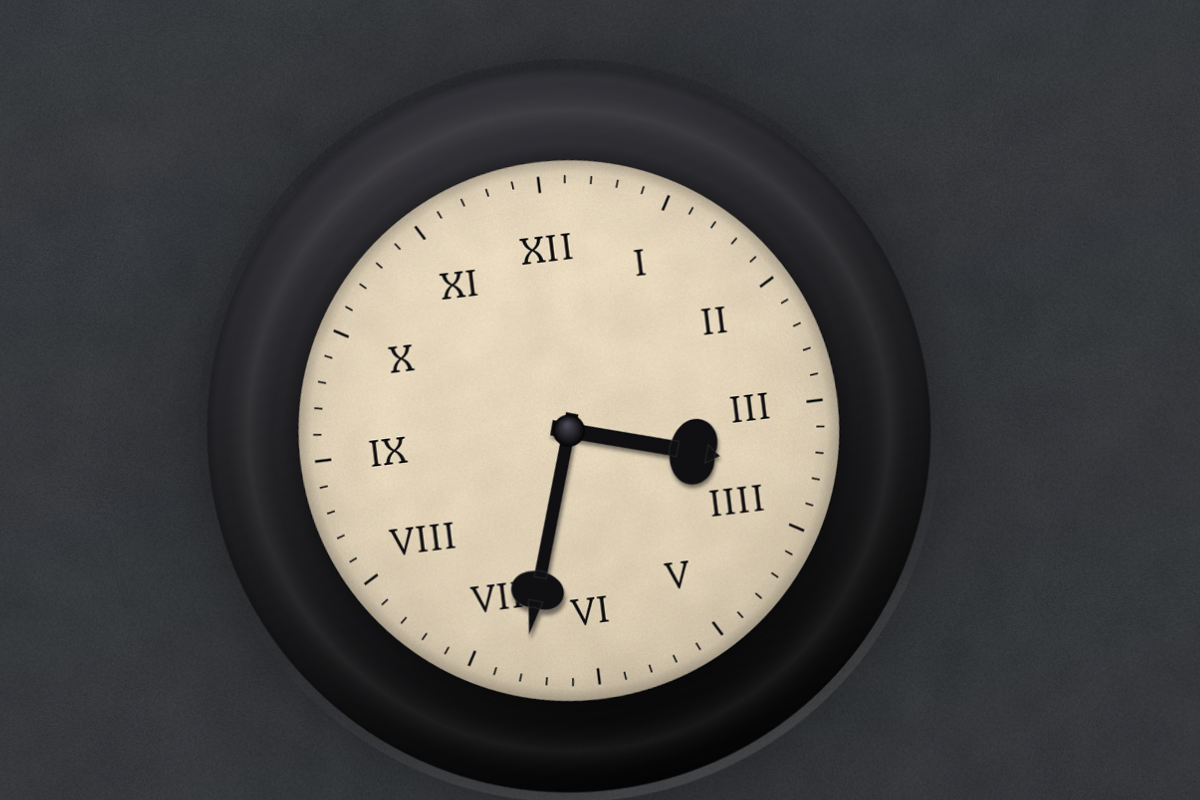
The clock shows 3h33
